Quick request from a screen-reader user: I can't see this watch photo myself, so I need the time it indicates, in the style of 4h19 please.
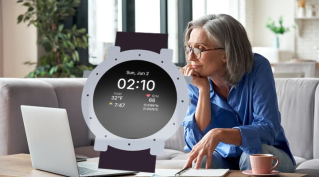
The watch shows 2h10
